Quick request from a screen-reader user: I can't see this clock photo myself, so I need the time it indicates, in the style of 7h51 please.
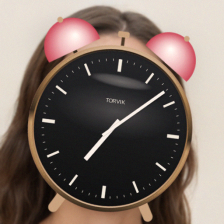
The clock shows 7h08
